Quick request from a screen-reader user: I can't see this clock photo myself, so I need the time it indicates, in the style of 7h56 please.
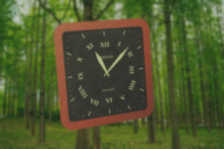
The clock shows 11h08
